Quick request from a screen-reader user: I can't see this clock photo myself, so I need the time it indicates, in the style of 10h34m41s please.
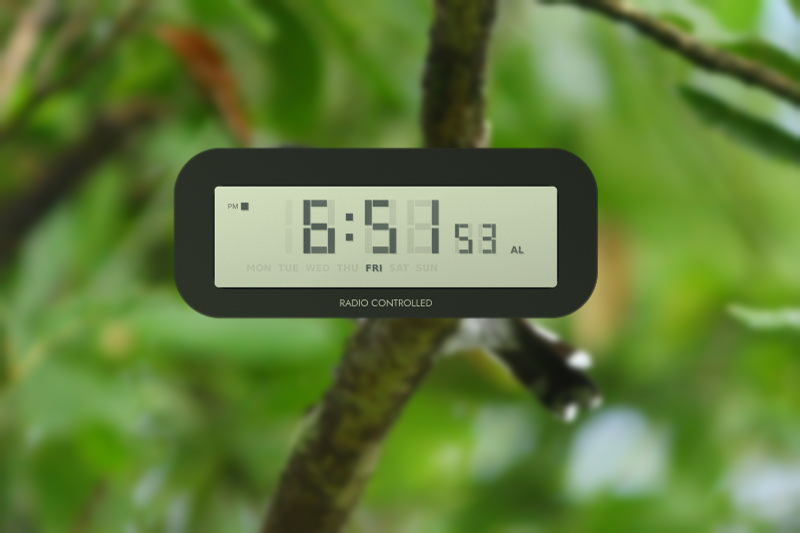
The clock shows 6h51m53s
